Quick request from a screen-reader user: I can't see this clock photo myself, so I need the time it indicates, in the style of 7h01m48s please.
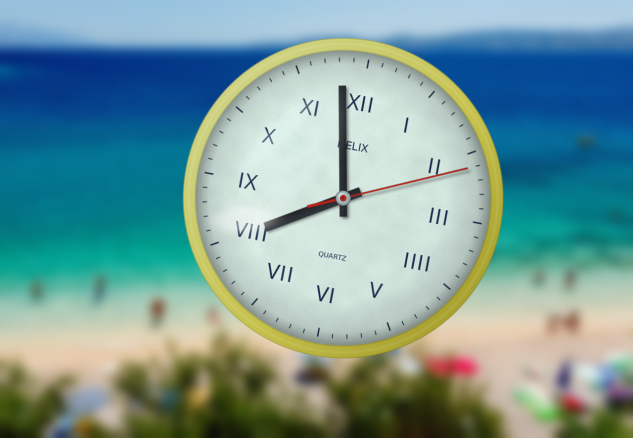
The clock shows 7h58m11s
